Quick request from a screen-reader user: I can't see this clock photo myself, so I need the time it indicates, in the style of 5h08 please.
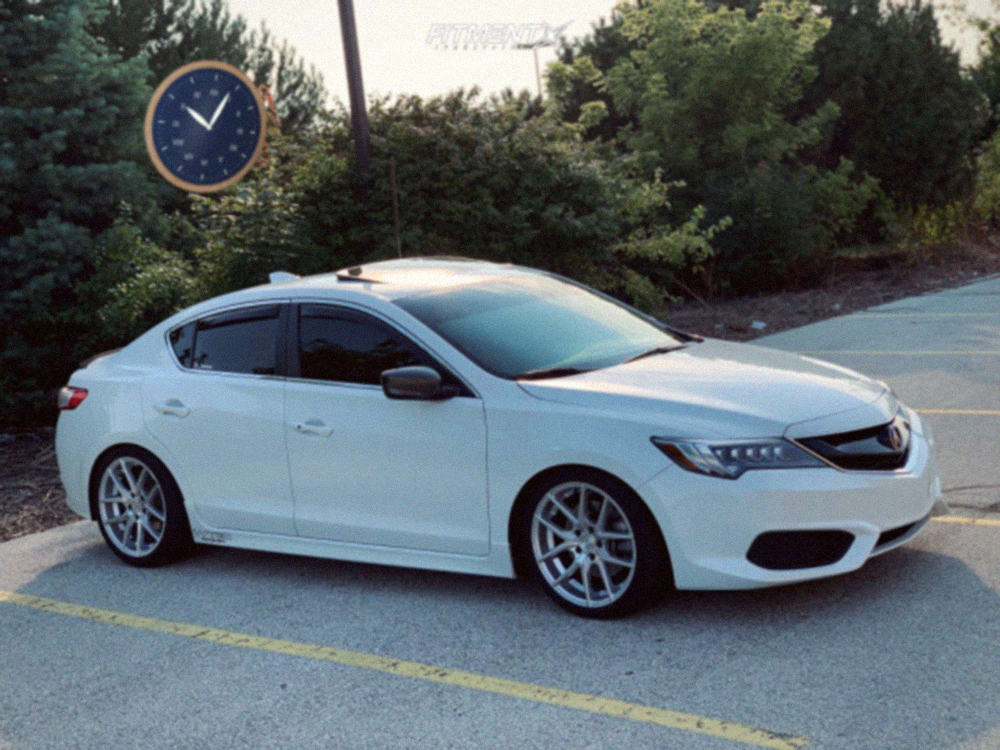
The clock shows 10h04
